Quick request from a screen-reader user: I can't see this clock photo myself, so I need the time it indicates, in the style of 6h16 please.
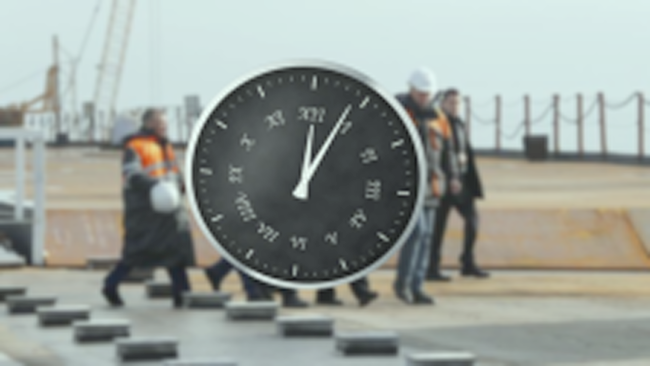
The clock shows 12h04
